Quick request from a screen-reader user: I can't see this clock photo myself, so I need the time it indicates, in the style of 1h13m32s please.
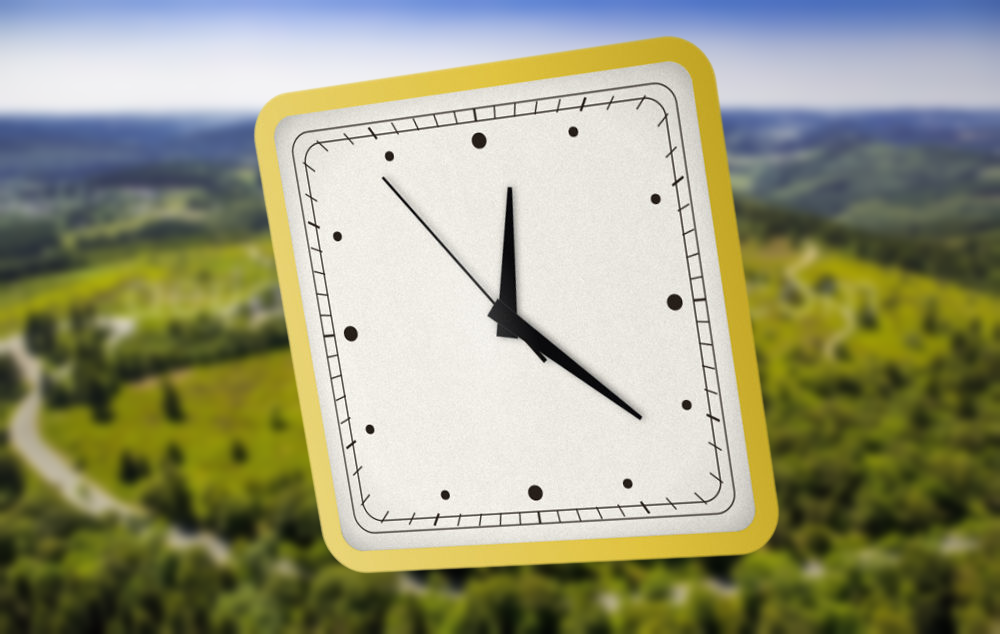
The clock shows 12h21m54s
